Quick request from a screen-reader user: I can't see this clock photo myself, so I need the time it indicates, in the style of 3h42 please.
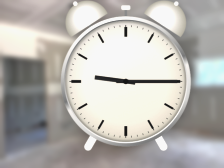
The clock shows 9h15
